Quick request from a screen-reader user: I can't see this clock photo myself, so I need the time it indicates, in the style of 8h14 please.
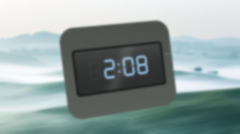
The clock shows 2h08
